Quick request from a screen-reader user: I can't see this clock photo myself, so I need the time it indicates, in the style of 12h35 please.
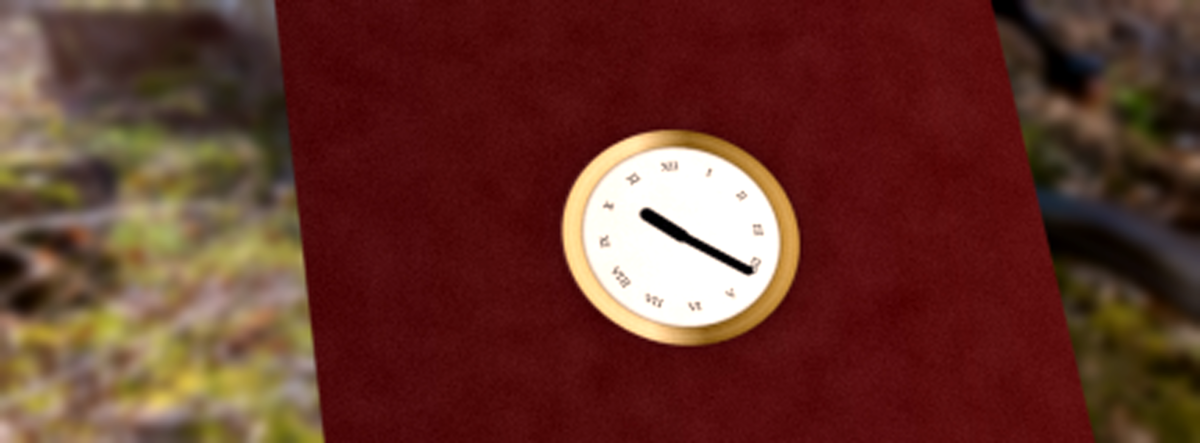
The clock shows 10h21
